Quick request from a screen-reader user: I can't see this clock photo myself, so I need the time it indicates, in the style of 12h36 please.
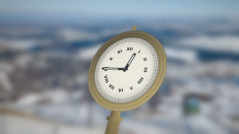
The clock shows 12h45
